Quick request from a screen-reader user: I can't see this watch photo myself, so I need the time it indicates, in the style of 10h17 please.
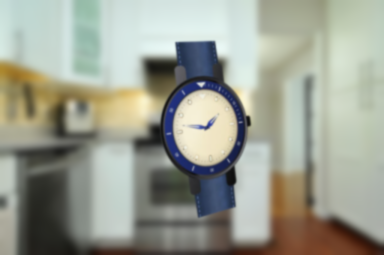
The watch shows 1h47
